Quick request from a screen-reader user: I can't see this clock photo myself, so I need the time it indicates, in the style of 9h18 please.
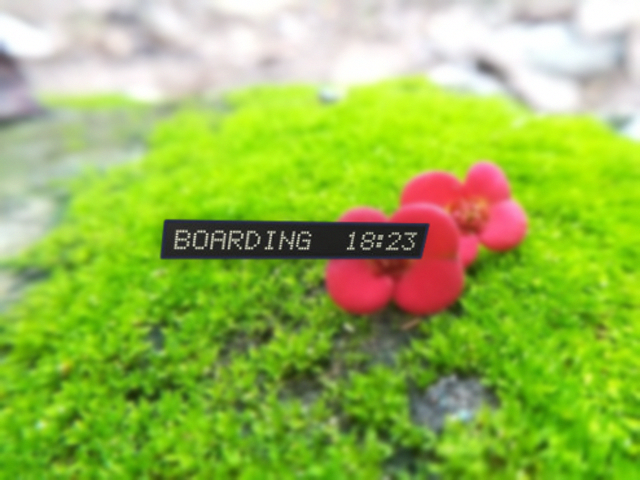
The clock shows 18h23
